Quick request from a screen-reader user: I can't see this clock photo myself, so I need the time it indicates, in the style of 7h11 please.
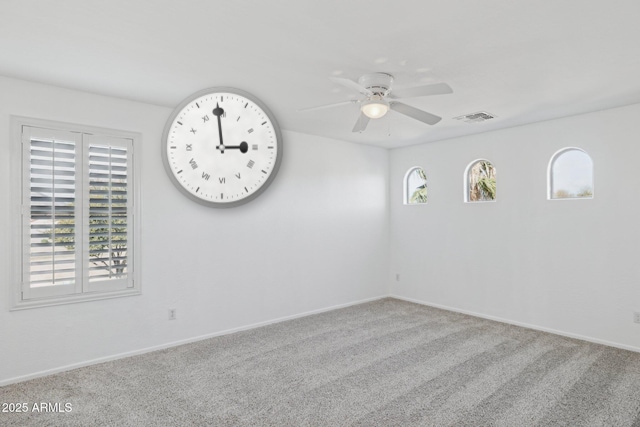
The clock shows 2h59
